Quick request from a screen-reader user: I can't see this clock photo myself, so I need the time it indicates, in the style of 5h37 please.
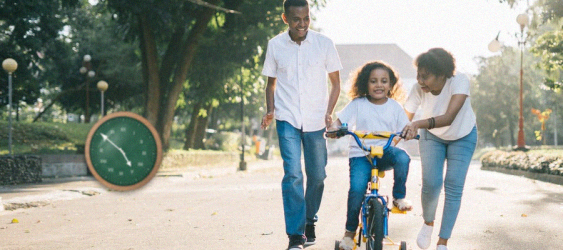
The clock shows 4h51
